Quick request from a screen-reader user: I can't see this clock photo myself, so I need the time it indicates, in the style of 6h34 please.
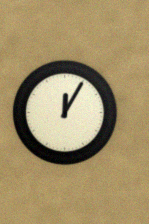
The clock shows 12h05
